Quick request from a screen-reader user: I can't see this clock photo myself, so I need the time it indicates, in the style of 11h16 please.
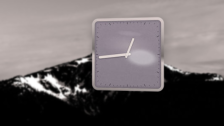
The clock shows 12h44
